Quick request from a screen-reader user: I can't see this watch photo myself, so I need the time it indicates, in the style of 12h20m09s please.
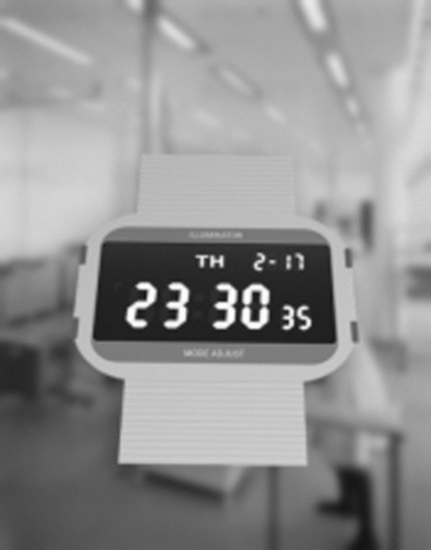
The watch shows 23h30m35s
